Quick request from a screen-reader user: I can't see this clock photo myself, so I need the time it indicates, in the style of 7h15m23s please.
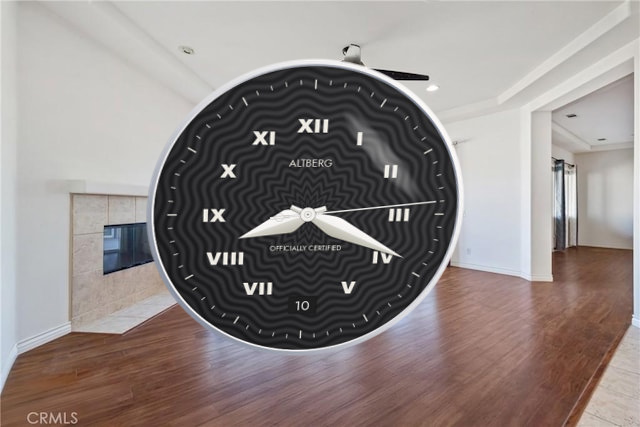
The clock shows 8h19m14s
